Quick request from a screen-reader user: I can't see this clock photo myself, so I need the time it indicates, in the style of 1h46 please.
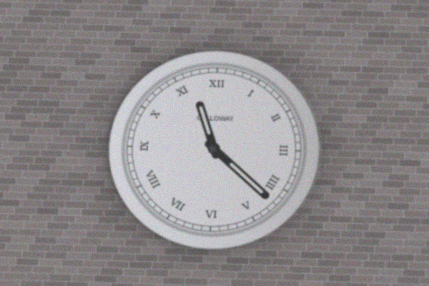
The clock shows 11h22
